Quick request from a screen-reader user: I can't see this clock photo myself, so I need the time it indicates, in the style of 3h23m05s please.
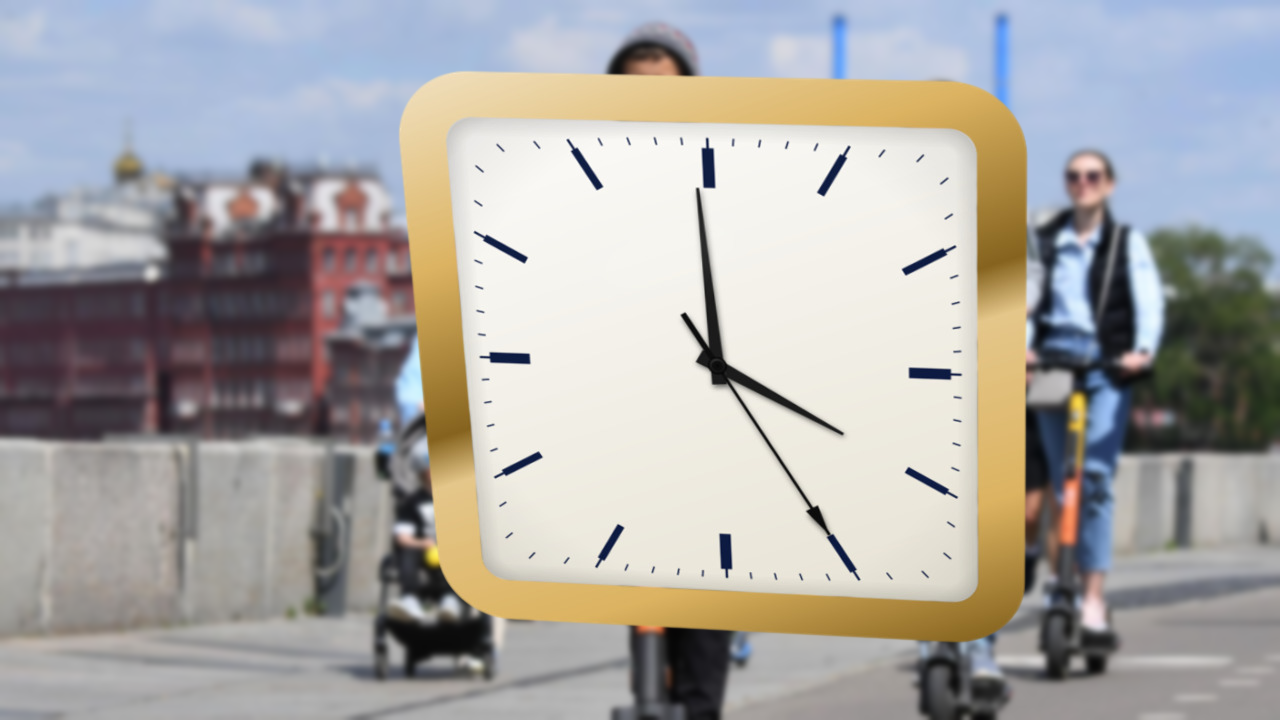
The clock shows 3h59m25s
